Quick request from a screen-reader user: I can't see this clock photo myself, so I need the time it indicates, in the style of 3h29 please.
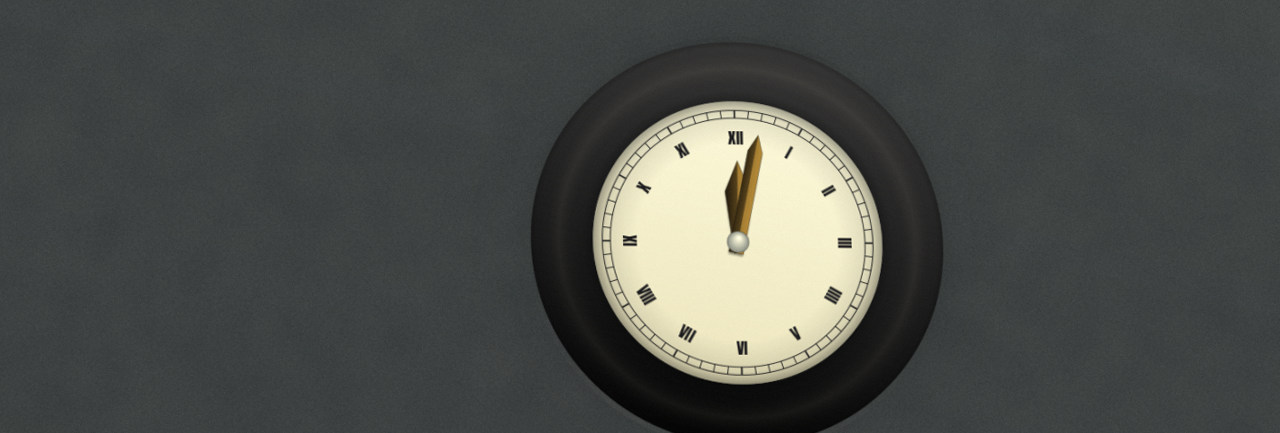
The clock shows 12h02
